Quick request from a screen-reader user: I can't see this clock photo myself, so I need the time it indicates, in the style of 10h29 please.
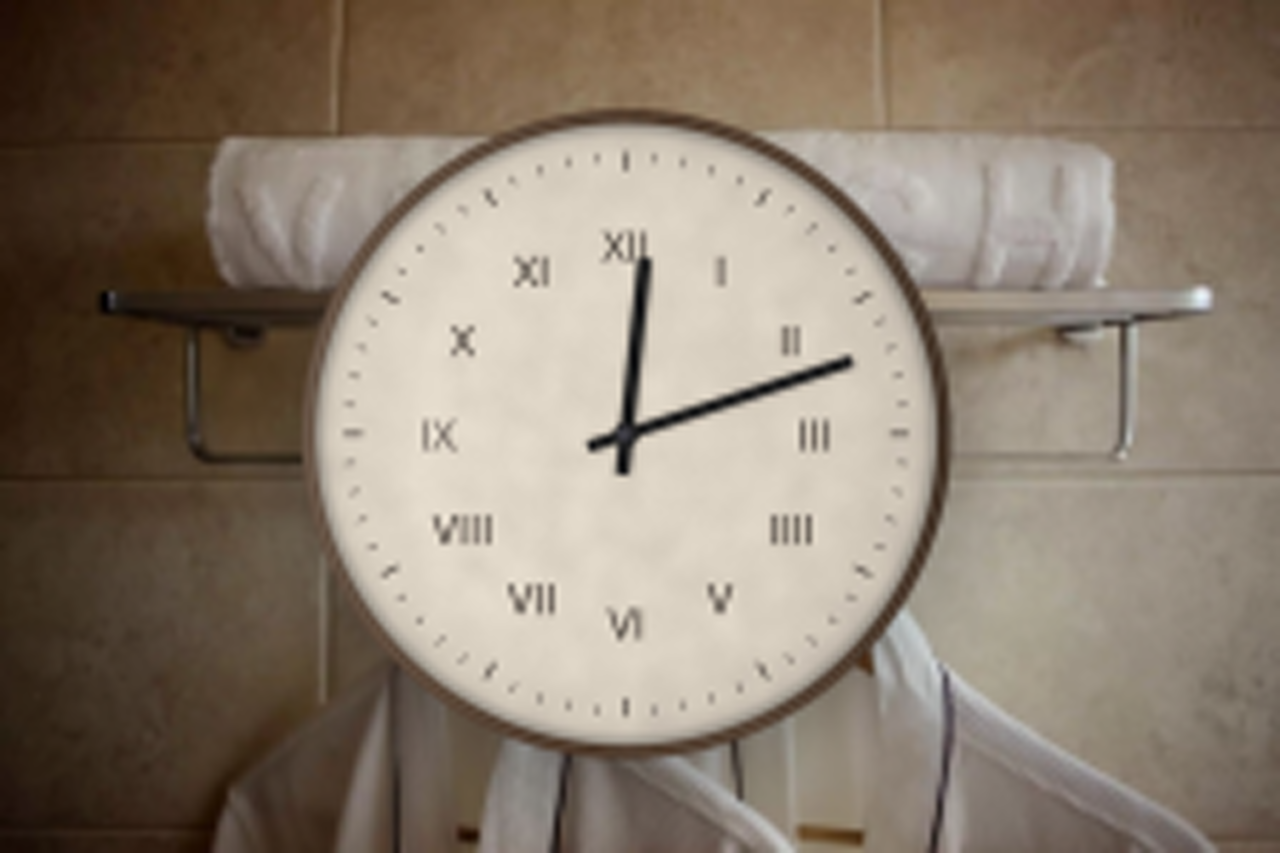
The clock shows 12h12
